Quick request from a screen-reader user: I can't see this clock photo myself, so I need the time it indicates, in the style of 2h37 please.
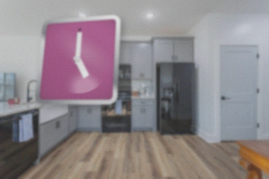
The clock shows 5h00
